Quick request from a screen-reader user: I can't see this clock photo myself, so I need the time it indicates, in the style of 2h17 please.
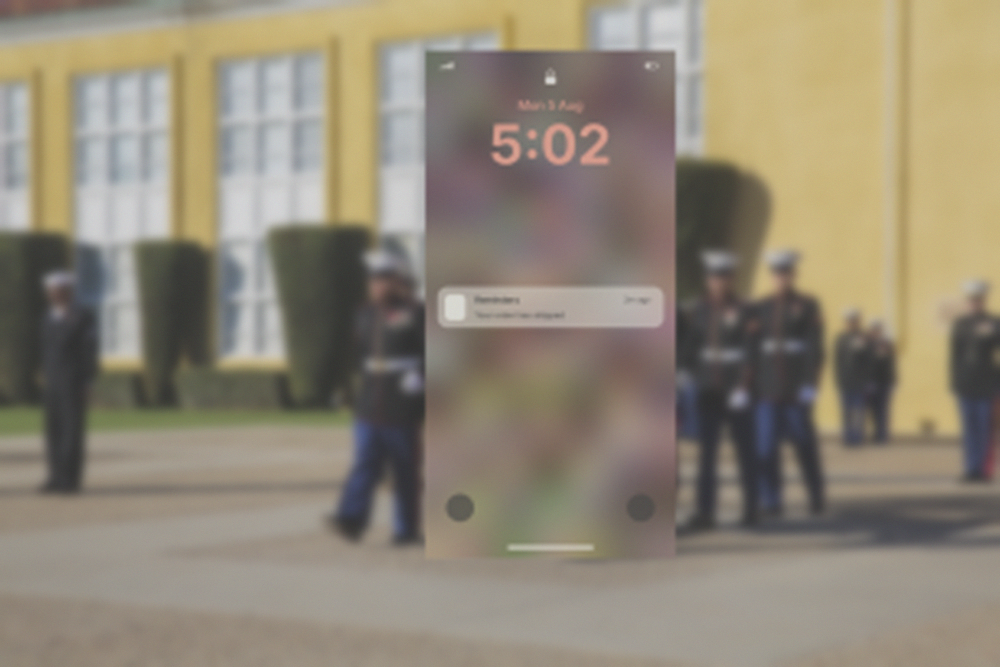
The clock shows 5h02
